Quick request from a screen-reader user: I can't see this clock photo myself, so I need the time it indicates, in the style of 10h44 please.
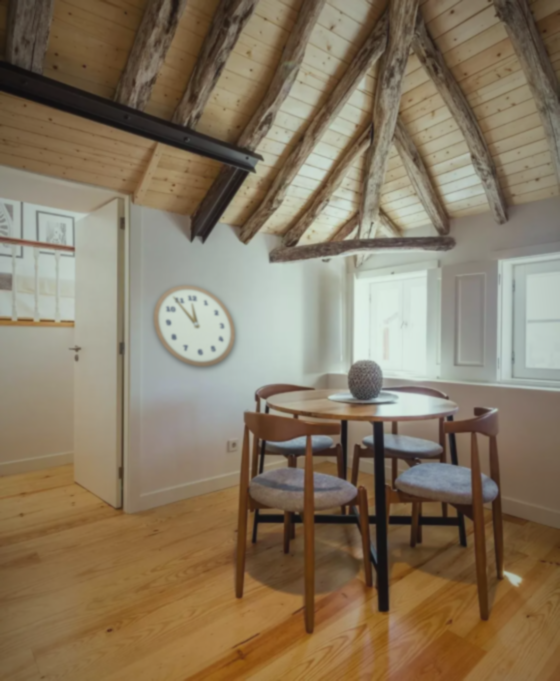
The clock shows 11h54
